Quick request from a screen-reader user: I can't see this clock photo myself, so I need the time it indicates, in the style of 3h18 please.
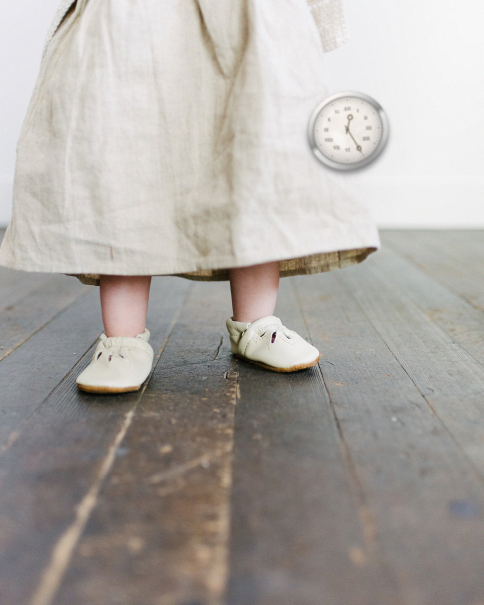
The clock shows 12h25
